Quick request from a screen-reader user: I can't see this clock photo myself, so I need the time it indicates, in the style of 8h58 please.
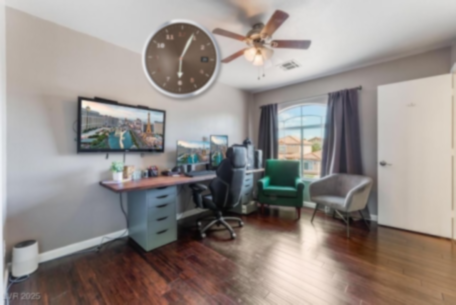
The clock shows 6h04
